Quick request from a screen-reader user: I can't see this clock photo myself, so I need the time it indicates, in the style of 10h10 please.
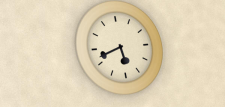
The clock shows 5h42
